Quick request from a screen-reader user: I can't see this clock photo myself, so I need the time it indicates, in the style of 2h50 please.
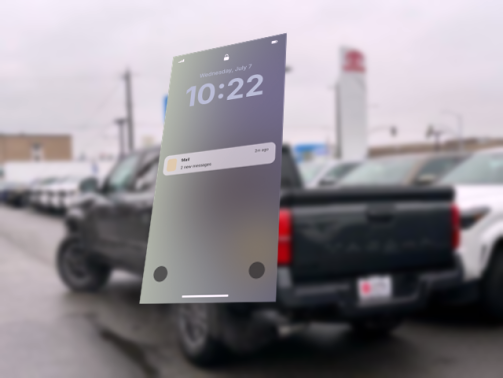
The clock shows 10h22
